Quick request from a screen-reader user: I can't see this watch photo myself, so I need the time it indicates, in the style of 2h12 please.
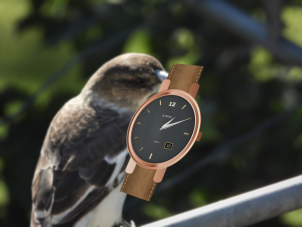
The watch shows 1h10
